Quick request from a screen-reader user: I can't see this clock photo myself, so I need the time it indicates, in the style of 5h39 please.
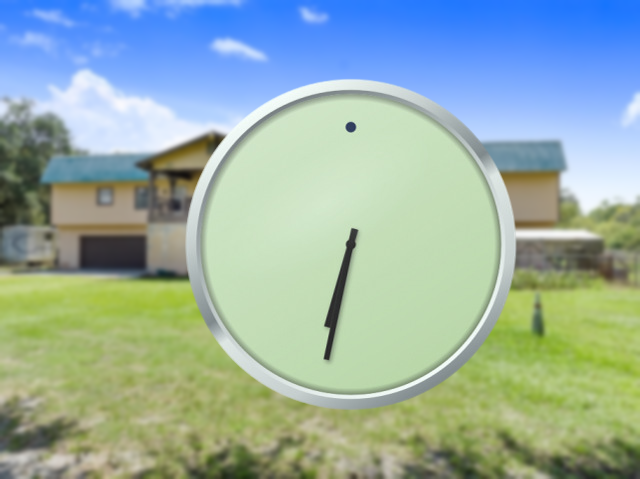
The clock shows 6h32
